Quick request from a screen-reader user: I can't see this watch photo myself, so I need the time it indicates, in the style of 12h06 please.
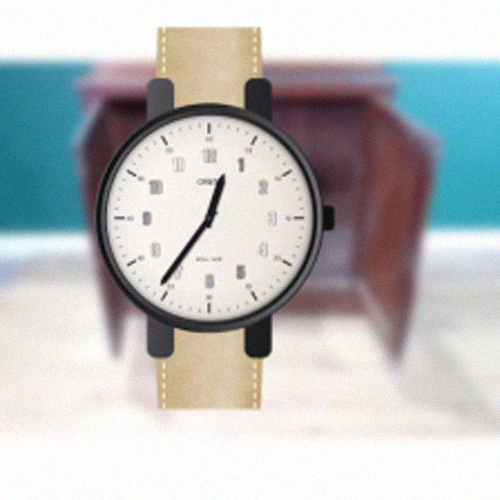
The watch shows 12h36
